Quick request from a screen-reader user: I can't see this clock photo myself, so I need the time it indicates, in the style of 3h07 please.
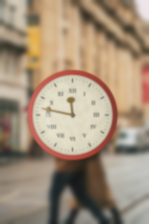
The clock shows 11h47
